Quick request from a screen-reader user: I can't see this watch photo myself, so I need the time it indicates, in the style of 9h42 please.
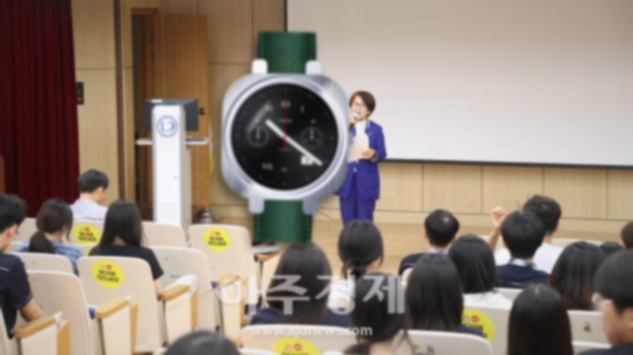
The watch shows 10h21
